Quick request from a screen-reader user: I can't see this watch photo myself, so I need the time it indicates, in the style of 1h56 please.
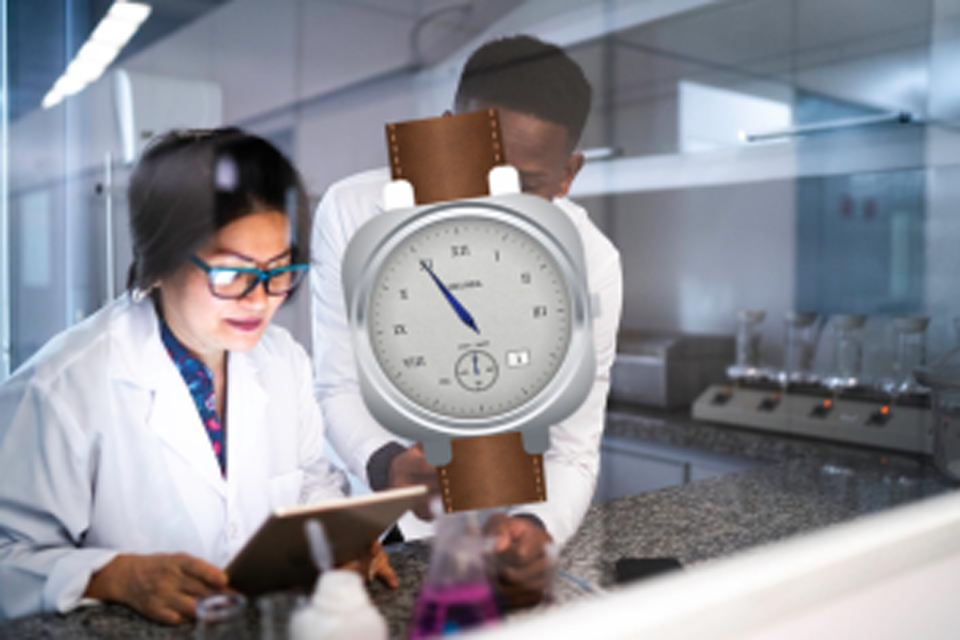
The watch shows 10h55
